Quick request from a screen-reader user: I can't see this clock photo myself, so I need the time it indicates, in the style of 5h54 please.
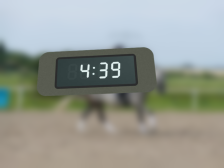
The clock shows 4h39
